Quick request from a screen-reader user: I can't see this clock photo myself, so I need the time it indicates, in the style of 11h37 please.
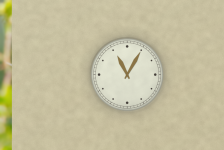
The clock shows 11h05
